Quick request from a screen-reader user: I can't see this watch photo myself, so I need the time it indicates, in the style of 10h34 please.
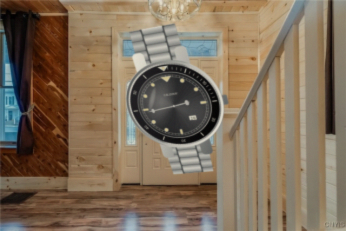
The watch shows 2h44
